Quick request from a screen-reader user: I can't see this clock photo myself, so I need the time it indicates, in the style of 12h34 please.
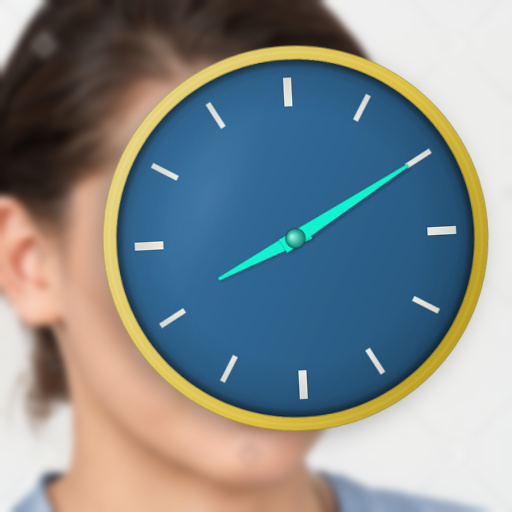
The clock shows 8h10
